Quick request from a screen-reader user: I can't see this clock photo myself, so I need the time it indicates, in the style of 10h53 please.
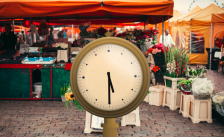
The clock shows 5h30
